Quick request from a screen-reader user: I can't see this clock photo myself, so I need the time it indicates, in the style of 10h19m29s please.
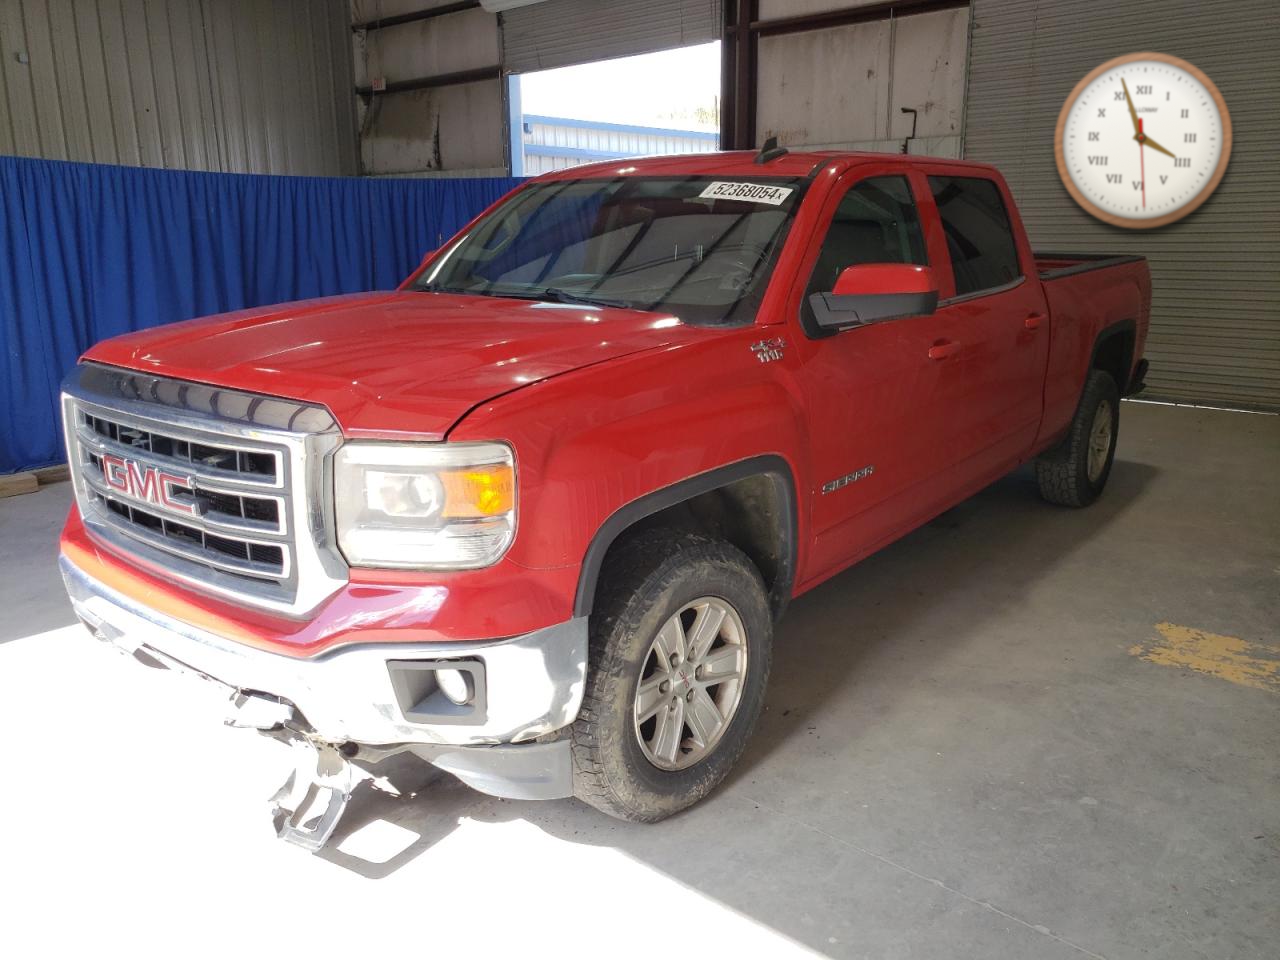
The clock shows 3h56m29s
